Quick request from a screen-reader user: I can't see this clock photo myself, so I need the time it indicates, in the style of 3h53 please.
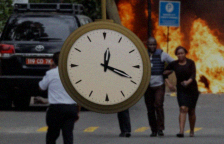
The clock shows 12h19
